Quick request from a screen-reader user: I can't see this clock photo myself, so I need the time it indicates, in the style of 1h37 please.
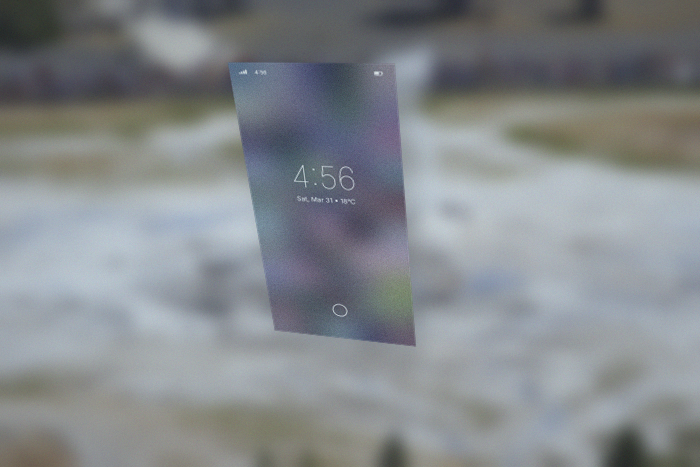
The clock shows 4h56
